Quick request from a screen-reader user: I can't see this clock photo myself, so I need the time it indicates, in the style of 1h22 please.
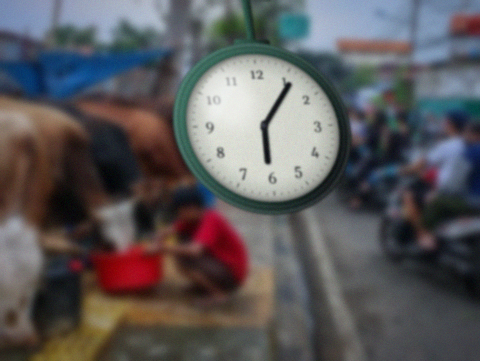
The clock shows 6h06
